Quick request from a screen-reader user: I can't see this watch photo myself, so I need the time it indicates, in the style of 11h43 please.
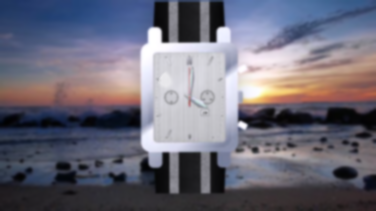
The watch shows 4h01
